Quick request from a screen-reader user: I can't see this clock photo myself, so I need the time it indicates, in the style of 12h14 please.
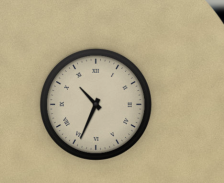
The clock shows 10h34
